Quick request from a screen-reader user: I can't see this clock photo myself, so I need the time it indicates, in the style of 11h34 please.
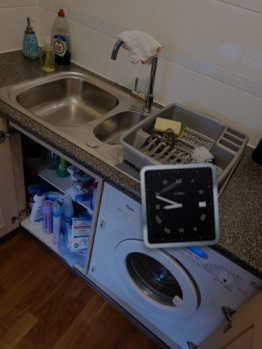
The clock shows 8h49
